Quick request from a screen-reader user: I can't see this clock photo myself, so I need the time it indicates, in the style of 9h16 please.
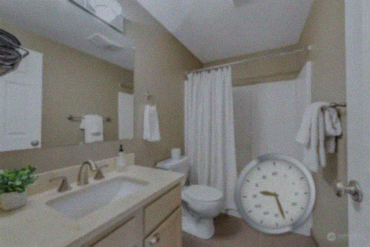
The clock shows 9h27
